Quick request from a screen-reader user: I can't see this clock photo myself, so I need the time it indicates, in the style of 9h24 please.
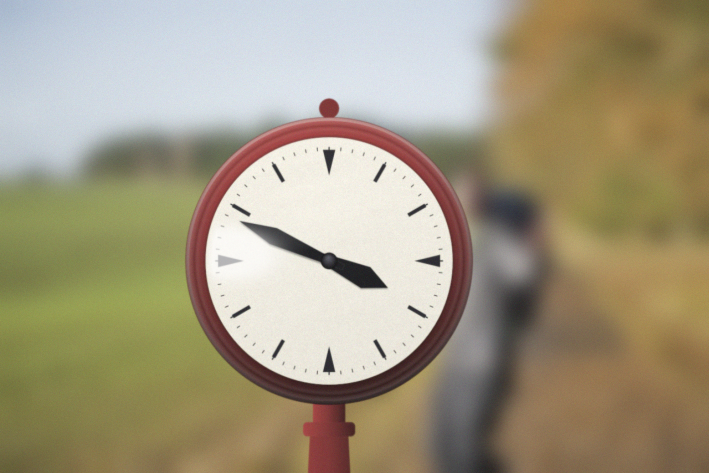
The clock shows 3h49
